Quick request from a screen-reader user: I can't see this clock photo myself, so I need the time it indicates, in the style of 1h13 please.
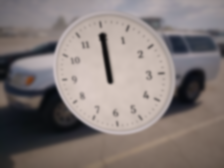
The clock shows 12h00
